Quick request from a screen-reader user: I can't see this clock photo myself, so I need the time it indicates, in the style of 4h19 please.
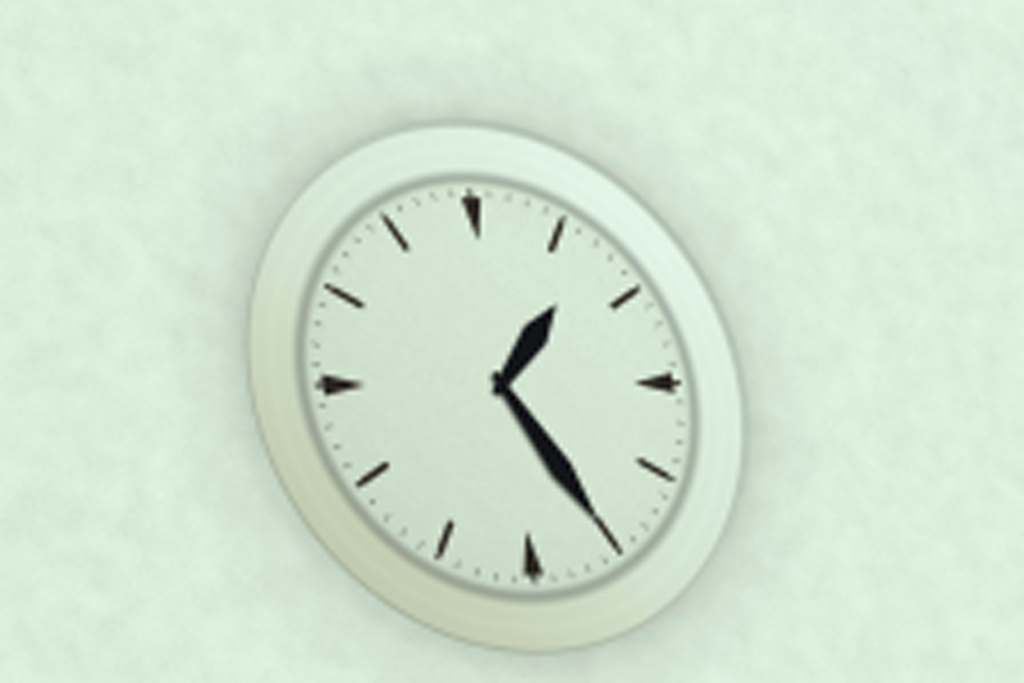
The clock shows 1h25
